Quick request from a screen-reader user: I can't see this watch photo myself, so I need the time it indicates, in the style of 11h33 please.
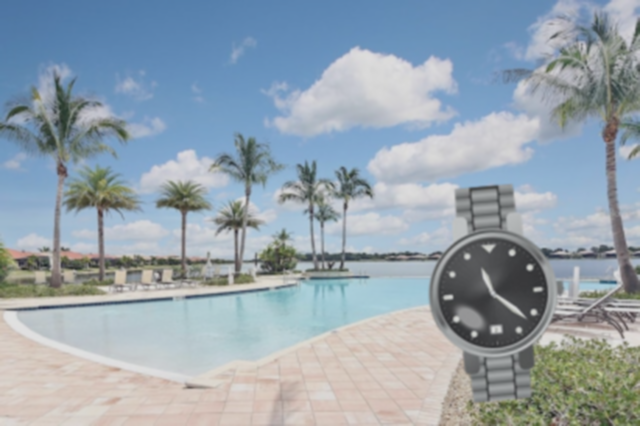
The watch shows 11h22
